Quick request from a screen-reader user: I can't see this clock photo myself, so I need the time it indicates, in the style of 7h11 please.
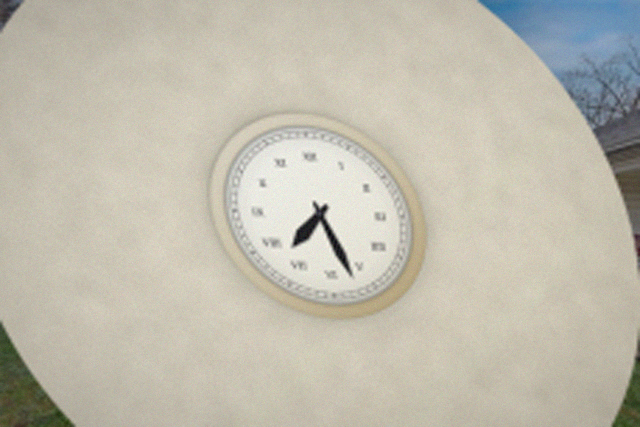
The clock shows 7h27
